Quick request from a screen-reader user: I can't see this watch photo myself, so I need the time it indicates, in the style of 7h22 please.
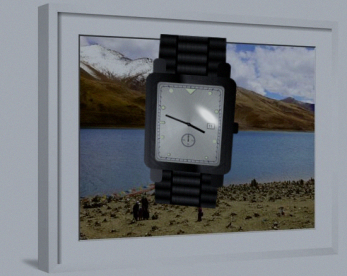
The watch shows 3h48
